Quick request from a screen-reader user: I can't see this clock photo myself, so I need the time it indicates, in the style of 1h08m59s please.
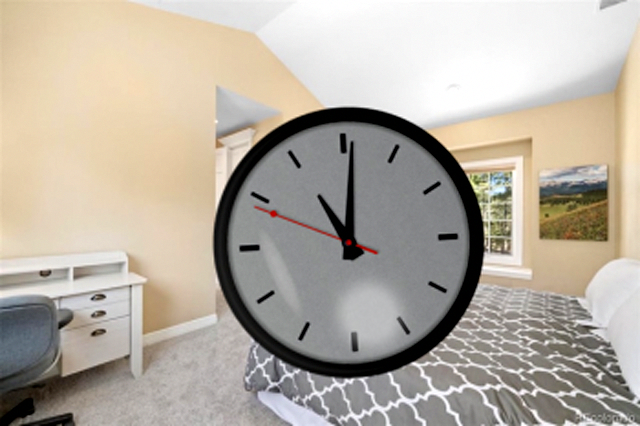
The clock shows 11h00m49s
